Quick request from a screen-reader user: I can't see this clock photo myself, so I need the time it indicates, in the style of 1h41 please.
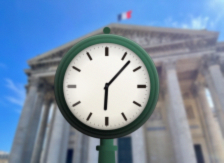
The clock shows 6h07
